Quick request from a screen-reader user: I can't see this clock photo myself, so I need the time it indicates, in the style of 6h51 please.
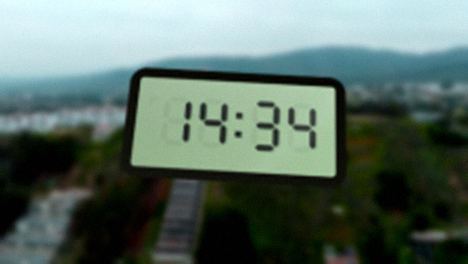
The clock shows 14h34
